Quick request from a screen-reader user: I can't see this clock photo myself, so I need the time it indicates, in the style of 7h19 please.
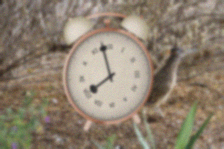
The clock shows 7h58
